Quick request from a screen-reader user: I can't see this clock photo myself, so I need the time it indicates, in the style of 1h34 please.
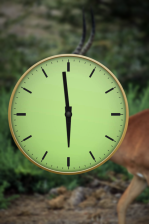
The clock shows 5h59
